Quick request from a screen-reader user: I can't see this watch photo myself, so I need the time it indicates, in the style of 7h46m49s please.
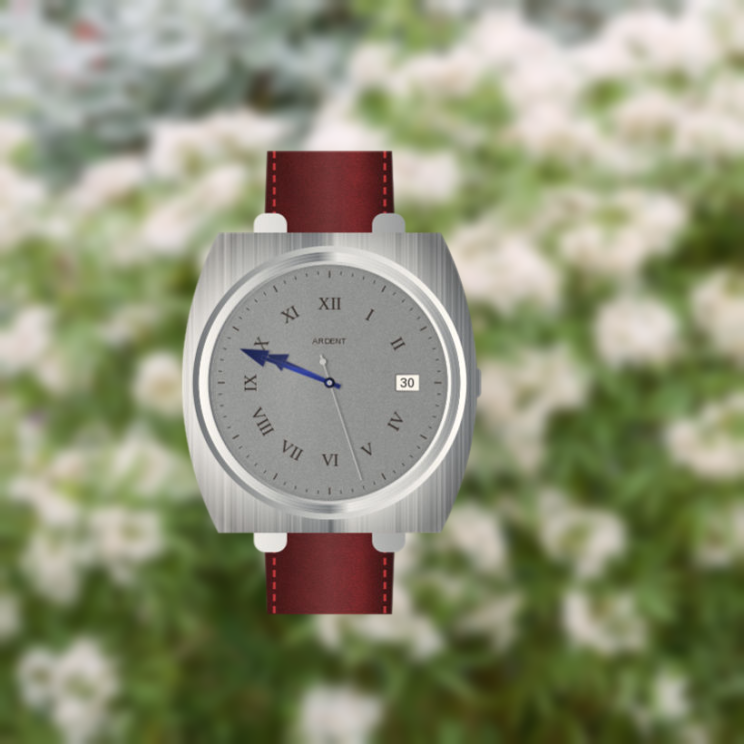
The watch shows 9h48m27s
